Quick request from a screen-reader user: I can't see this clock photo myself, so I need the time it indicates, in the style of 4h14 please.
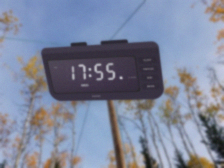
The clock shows 17h55
